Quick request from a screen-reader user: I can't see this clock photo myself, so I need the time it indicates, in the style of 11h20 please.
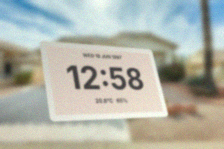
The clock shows 12h58
